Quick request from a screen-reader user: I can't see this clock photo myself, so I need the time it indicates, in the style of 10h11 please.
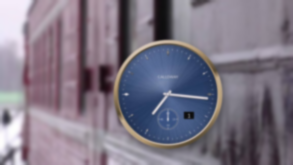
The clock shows 7h16
